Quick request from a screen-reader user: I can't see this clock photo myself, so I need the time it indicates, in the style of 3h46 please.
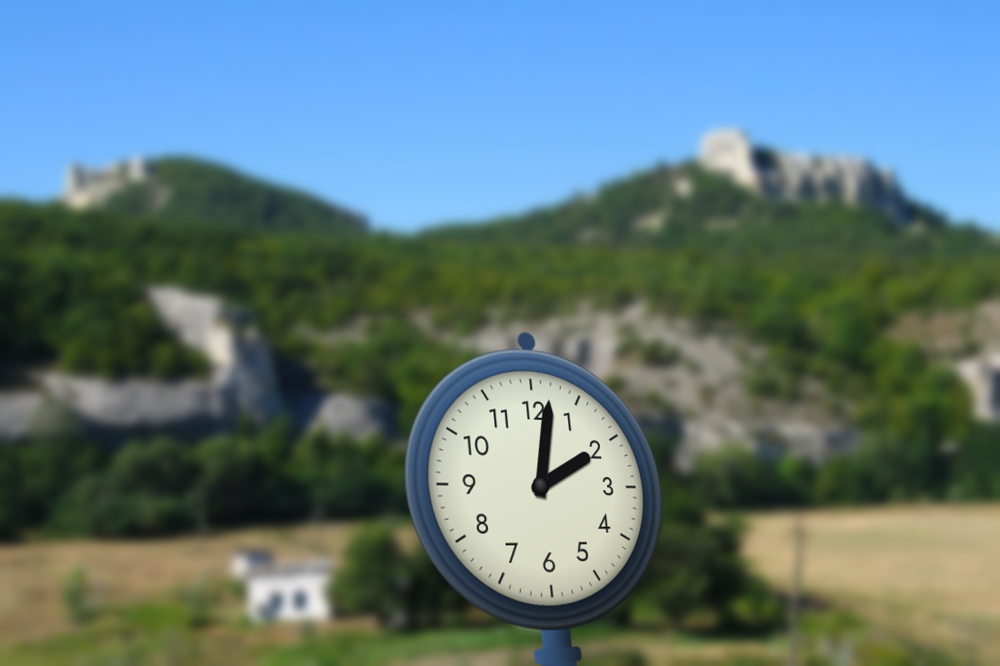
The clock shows 2h02
